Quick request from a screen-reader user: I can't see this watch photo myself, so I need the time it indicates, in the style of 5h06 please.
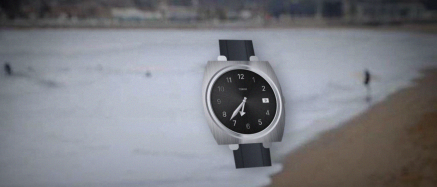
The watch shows 6h37
